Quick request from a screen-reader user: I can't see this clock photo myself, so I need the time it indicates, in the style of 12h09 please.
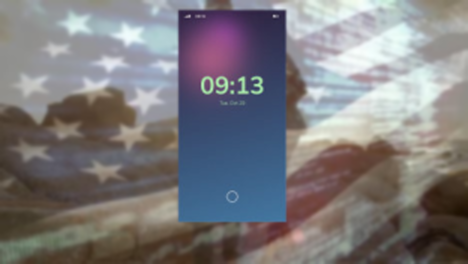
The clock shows 9h13
